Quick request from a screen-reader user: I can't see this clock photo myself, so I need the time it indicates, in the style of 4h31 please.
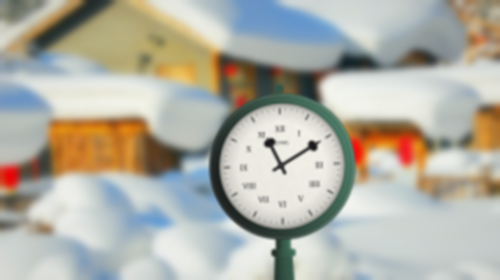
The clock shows 11h10
